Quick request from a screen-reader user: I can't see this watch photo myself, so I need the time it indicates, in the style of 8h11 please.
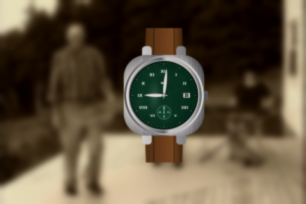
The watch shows 9h01
